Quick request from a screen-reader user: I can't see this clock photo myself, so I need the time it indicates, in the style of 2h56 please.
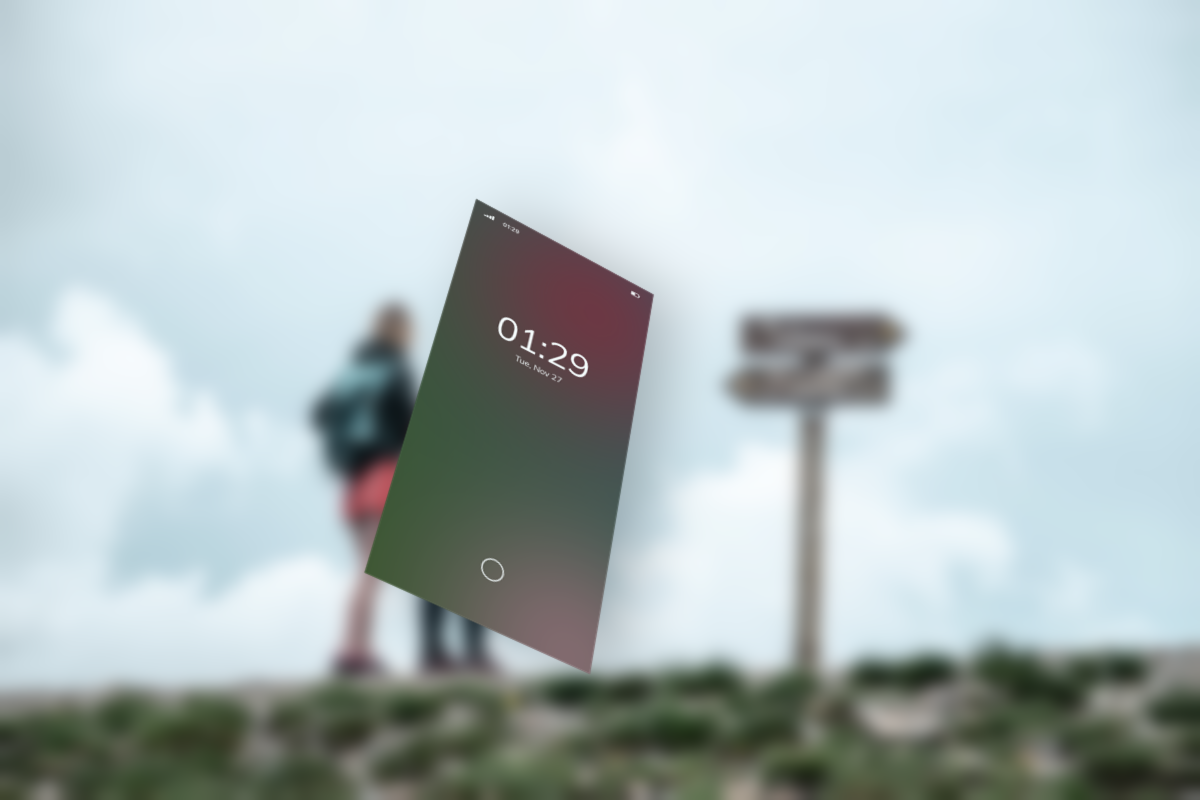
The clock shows 1h29
